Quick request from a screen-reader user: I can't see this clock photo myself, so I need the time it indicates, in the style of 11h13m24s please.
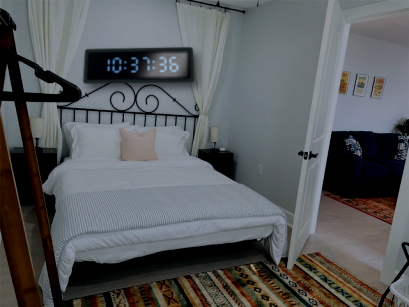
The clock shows 10h37m36s
